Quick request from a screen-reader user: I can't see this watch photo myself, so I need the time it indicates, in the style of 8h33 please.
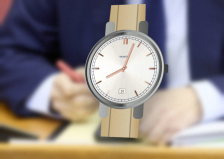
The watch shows 8h03
